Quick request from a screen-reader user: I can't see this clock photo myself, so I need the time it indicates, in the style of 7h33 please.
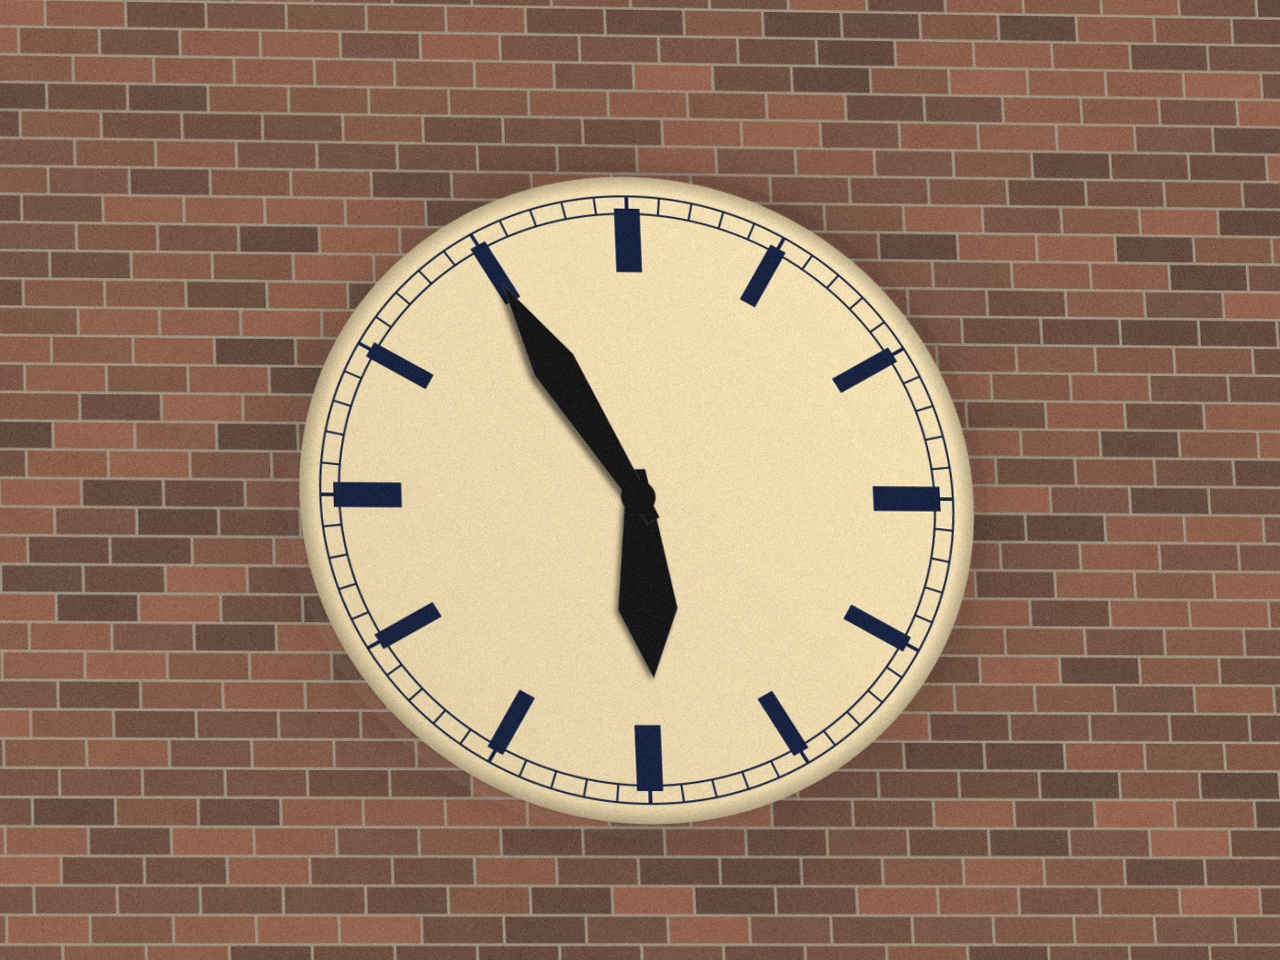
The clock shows 5h55
